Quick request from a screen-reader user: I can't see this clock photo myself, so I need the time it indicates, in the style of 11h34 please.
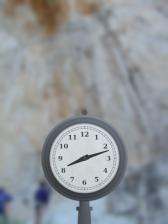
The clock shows 8h12
